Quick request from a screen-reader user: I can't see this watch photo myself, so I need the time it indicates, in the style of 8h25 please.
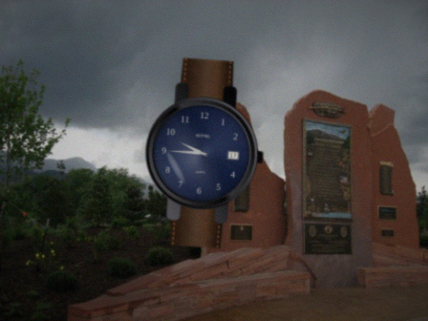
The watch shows 9h45
